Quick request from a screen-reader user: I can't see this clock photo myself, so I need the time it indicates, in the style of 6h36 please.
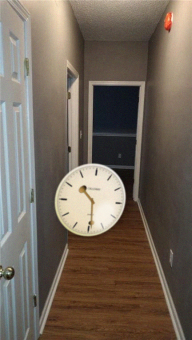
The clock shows 10h29
